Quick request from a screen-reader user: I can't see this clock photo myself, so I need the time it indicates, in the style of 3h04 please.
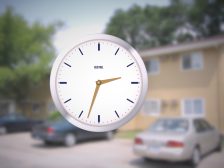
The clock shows 2h33
